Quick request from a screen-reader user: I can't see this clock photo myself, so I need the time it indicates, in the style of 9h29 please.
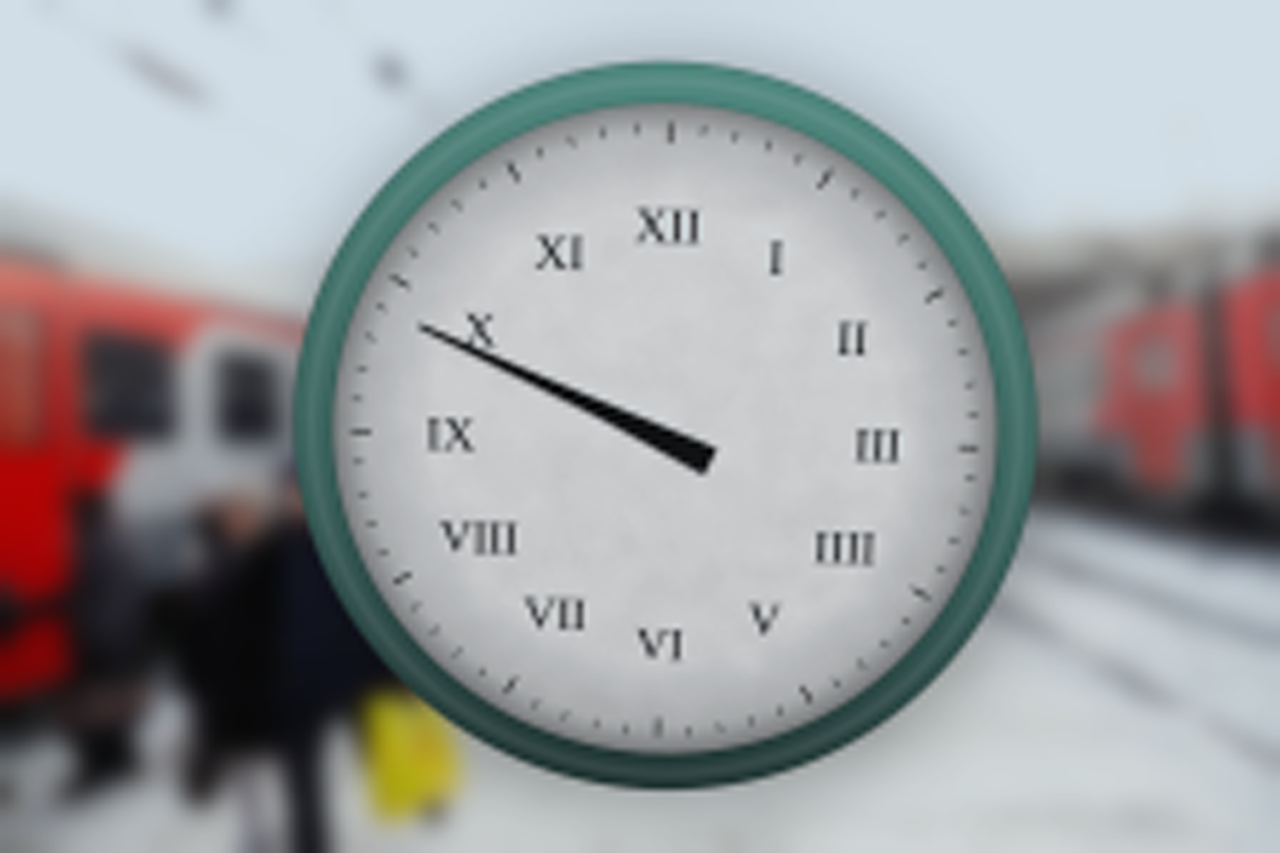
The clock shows 9h49
